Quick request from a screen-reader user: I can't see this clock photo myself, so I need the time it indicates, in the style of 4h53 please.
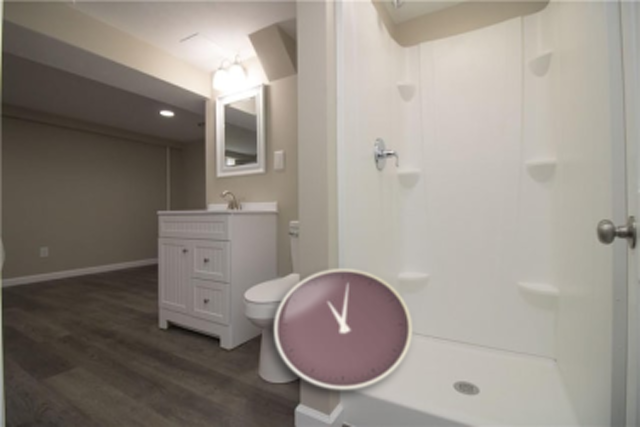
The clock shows 11h01
